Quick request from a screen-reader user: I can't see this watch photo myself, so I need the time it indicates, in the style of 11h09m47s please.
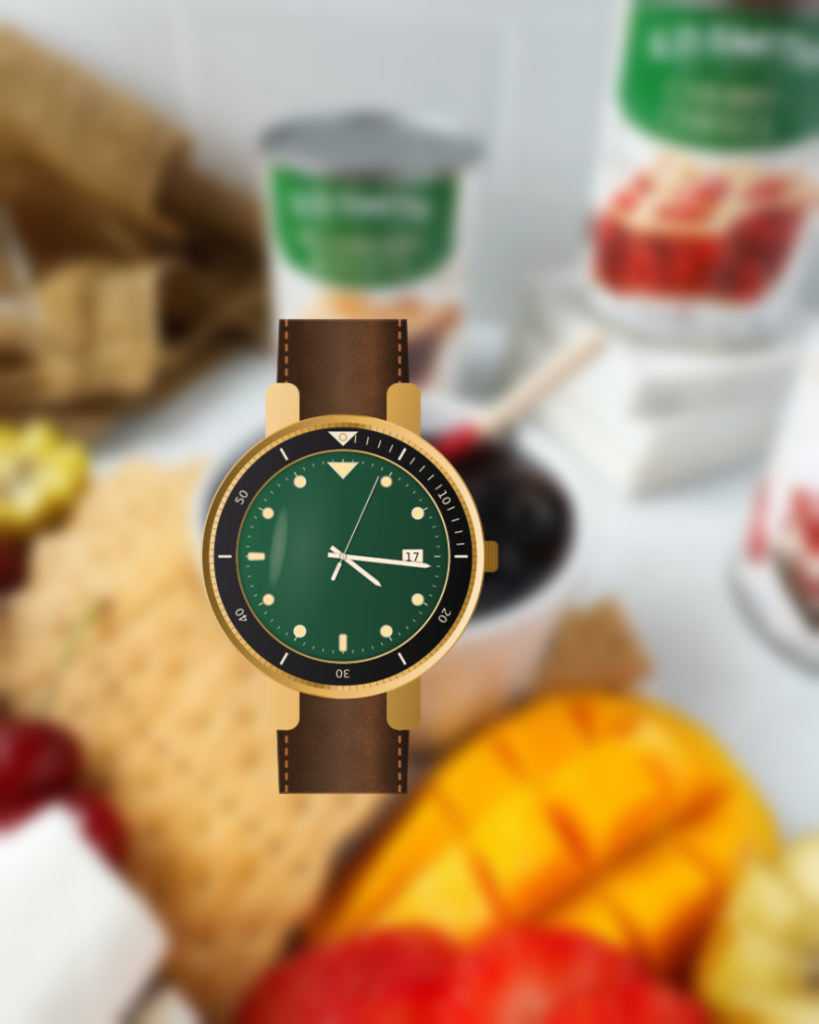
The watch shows 4h16m04s
